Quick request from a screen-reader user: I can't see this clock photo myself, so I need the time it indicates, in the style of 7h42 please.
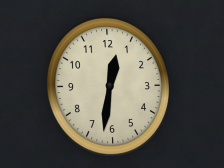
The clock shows 12h32
